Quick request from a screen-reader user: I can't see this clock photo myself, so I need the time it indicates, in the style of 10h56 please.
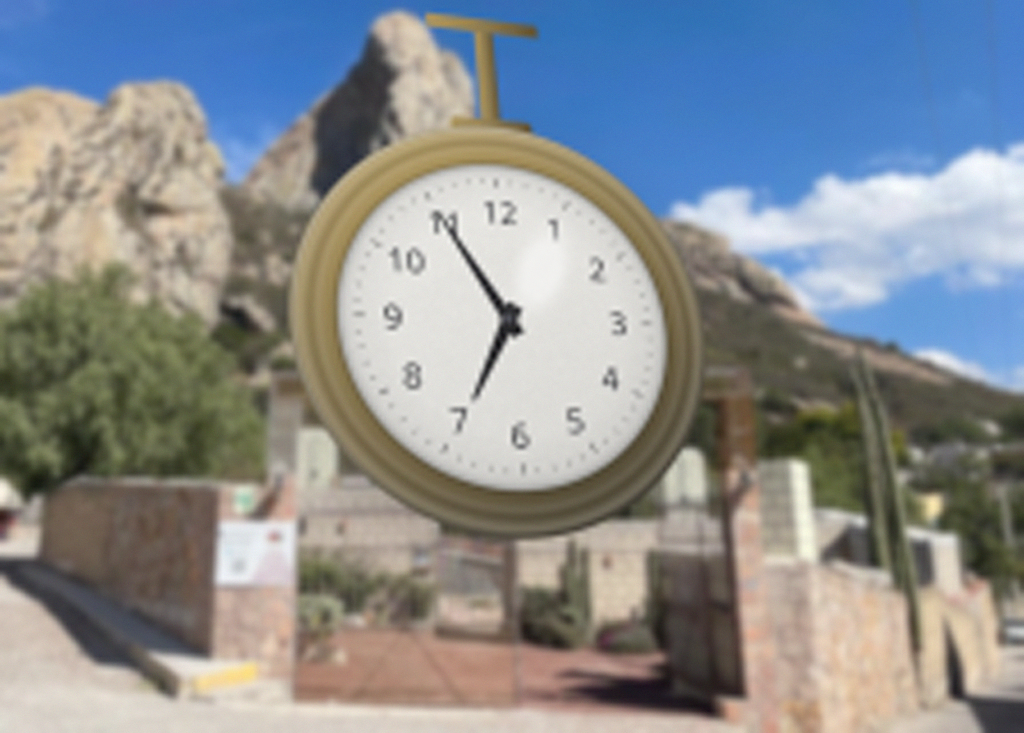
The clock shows 6h55
